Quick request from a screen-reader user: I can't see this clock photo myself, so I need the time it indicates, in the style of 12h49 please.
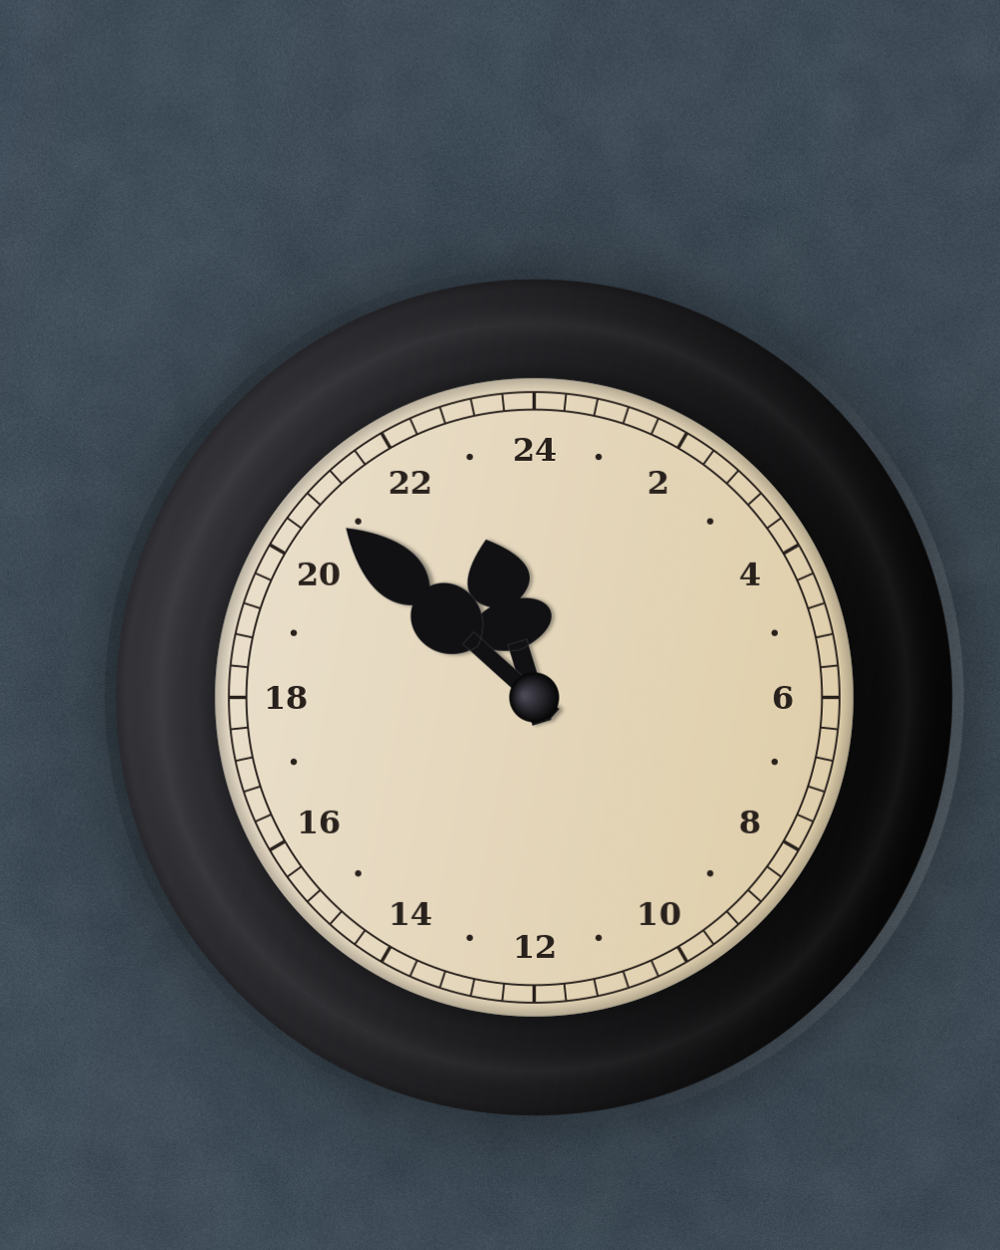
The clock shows 22h52
